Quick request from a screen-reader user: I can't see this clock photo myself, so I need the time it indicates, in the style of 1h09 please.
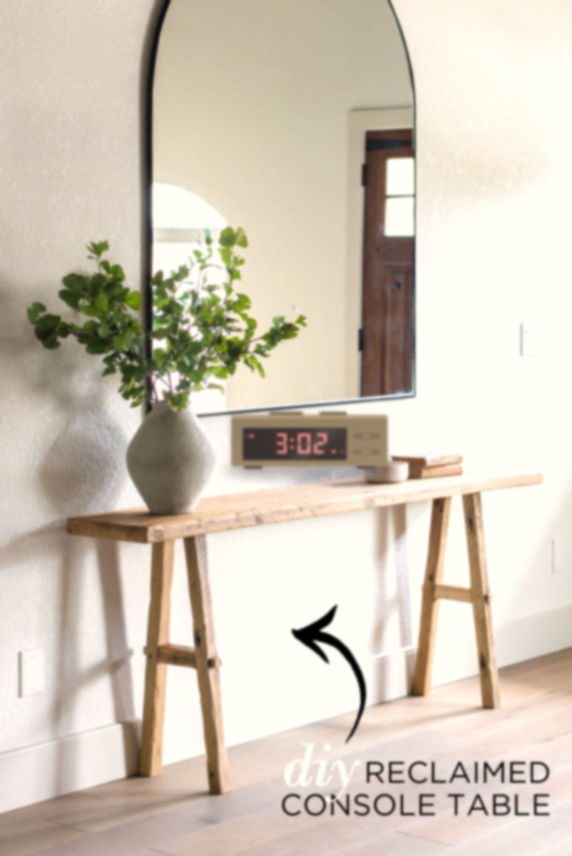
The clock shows 3h02
